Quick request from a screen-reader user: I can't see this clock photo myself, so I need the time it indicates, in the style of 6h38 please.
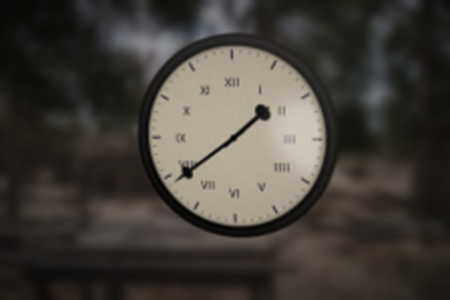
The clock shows 1h39
